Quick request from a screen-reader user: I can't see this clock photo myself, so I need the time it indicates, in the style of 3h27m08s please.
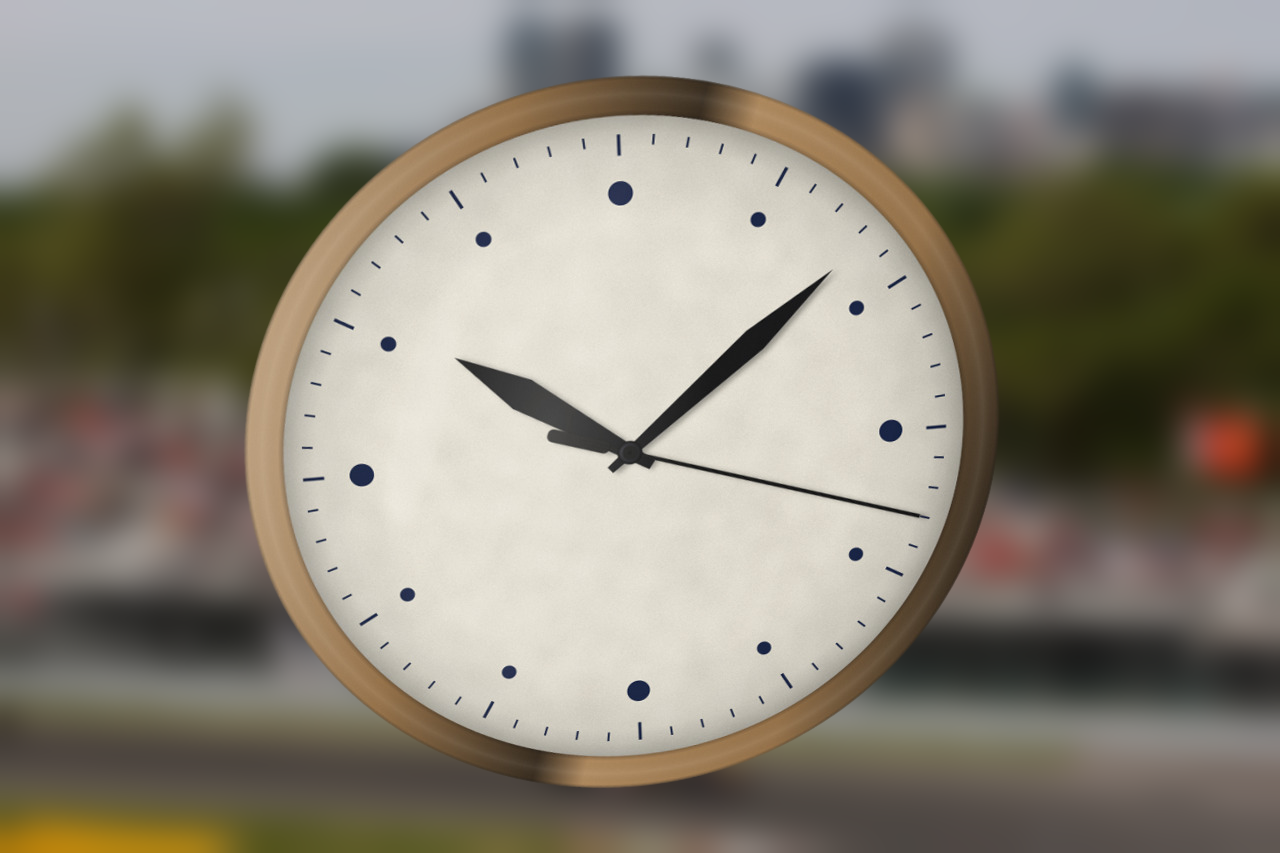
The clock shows 10h08m18s
